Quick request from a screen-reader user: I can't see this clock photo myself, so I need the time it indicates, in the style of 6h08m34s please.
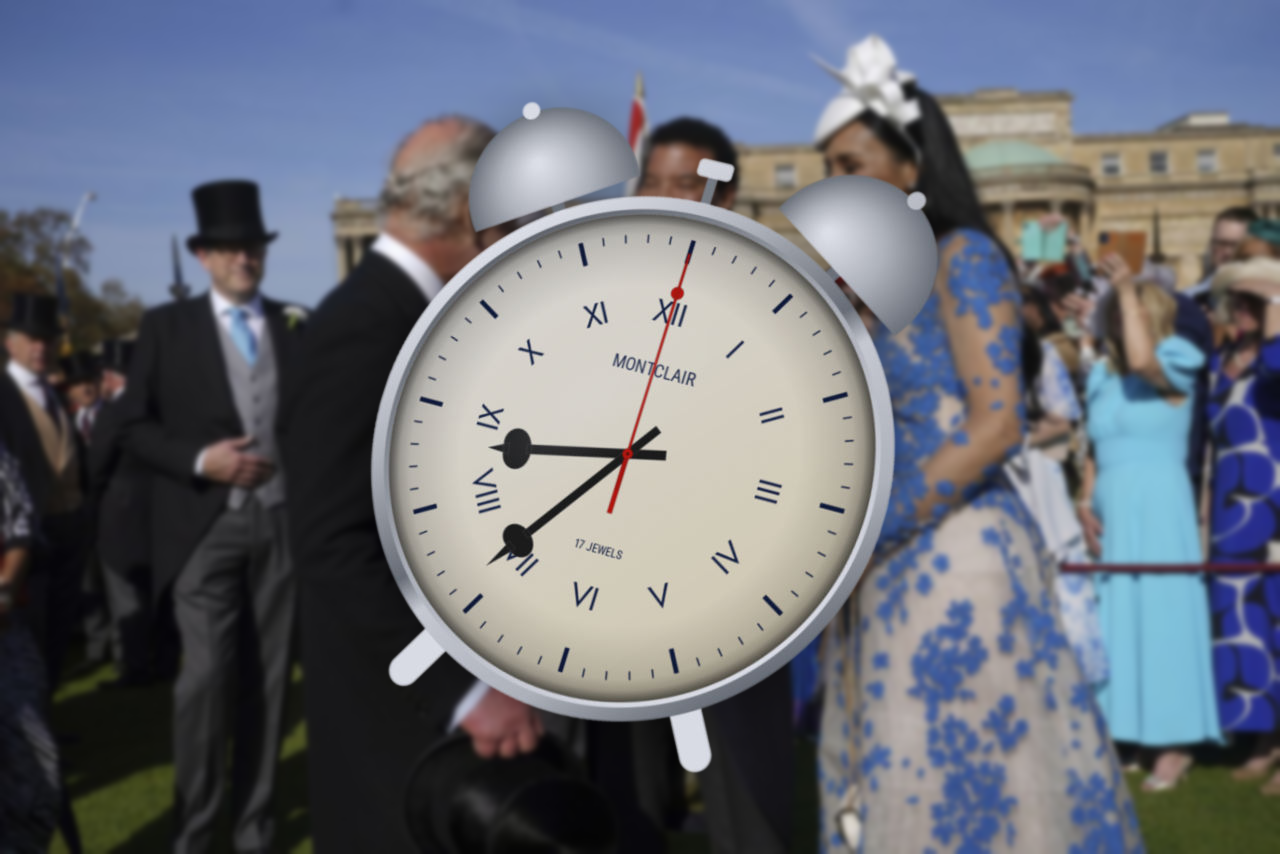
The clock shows 8h36m00s
